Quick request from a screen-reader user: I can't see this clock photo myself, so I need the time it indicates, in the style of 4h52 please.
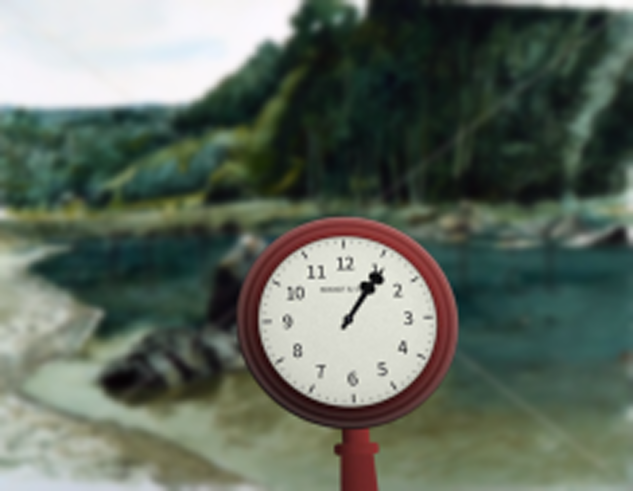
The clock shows 1h06
